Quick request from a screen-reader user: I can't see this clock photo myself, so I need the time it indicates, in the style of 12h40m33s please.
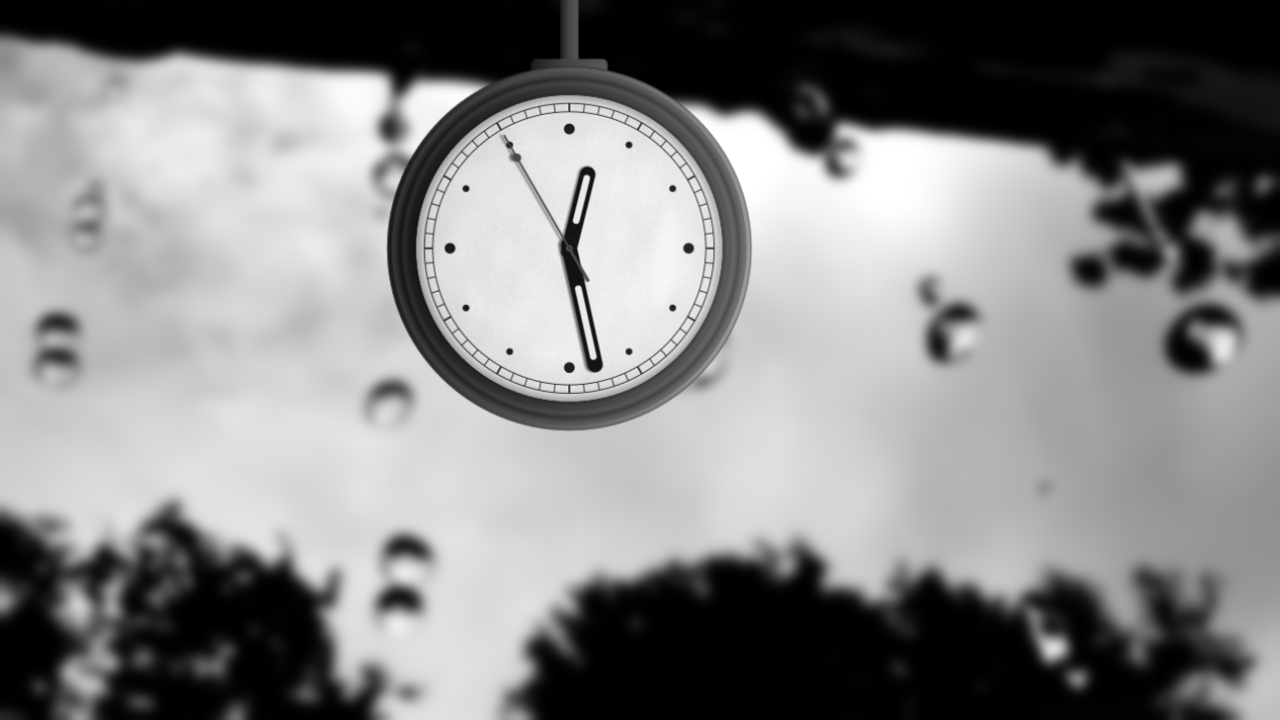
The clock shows 12h27m55s
